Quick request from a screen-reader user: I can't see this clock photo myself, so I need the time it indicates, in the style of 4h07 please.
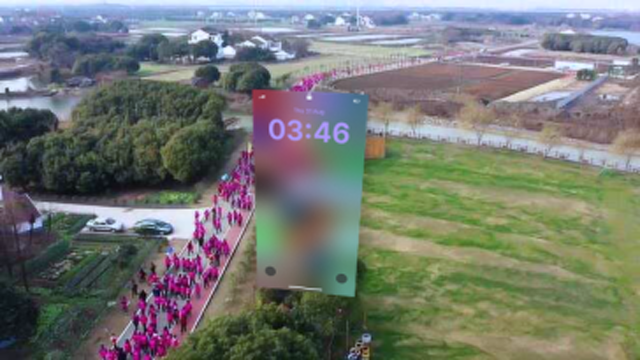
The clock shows 3h46
